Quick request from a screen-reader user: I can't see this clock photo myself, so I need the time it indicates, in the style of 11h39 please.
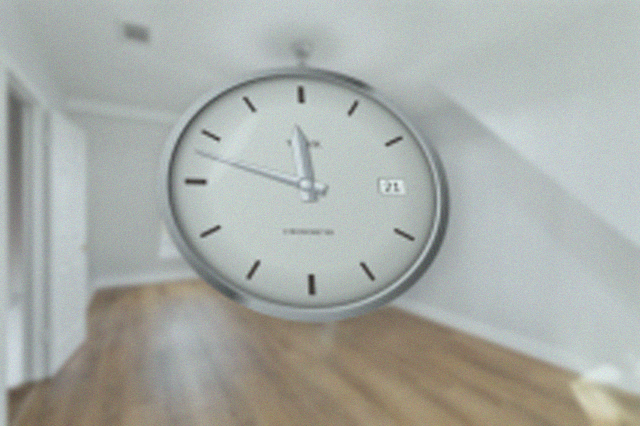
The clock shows 11h48
